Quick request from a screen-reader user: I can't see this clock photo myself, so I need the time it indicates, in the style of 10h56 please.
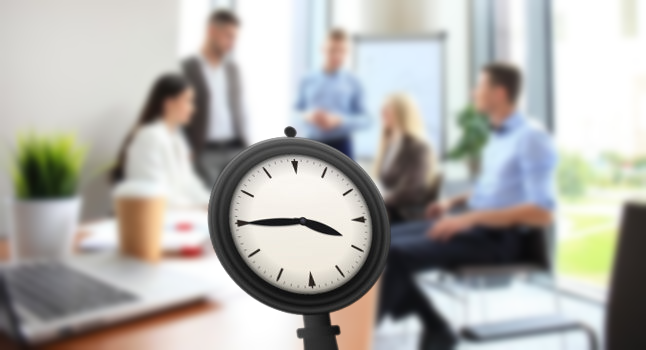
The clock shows 3h45
